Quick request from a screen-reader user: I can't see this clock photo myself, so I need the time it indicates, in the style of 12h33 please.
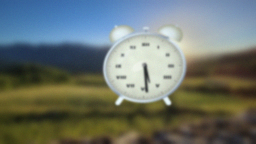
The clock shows 5h29
